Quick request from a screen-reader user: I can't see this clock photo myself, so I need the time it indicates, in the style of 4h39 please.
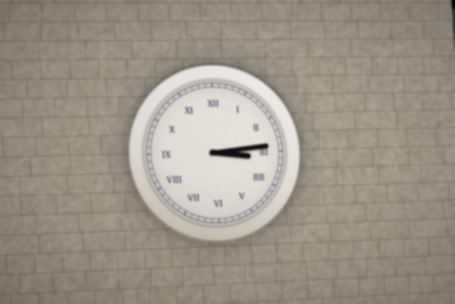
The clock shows 3h14
